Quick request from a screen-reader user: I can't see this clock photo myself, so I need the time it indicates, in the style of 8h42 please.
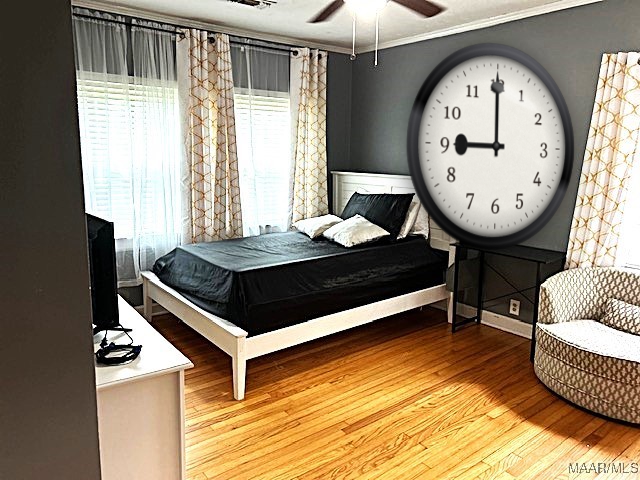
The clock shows 9h00
